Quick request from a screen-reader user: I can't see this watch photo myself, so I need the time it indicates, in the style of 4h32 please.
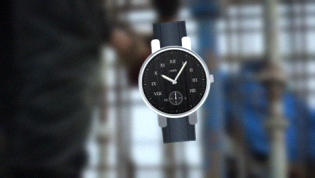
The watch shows 10h06
